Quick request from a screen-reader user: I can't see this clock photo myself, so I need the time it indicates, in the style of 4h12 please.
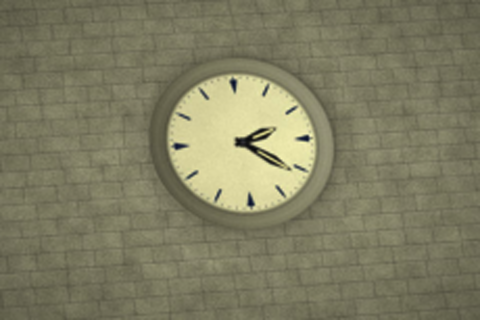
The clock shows 2h21
